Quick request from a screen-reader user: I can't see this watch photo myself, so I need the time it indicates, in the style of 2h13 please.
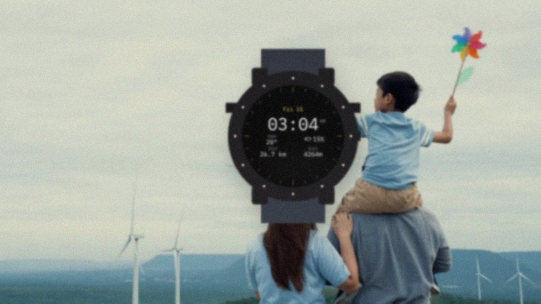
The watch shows 3h04
